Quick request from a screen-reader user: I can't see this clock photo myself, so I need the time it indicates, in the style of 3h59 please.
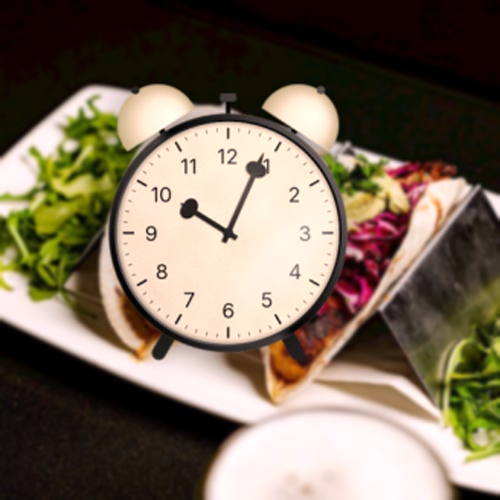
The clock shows 10h04
